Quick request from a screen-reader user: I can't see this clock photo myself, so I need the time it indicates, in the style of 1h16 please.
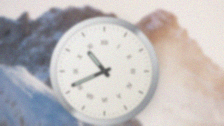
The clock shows 10h41
